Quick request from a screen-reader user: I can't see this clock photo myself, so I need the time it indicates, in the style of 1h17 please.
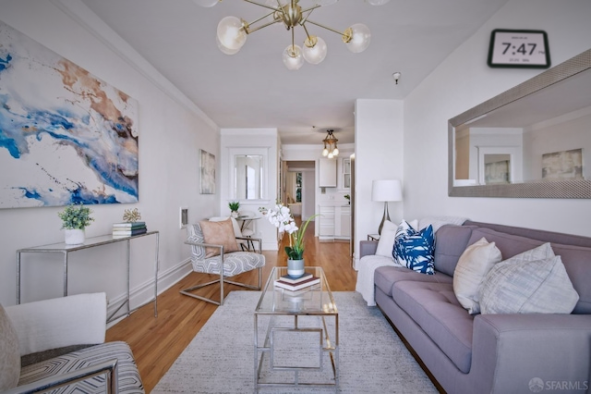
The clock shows 7h47
